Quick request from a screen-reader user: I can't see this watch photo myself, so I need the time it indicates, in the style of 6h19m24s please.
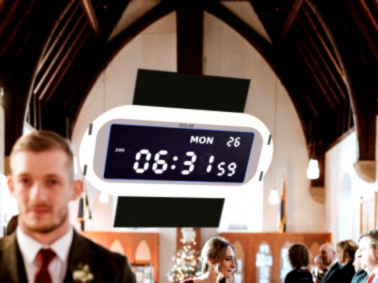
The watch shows 6h31m59s
